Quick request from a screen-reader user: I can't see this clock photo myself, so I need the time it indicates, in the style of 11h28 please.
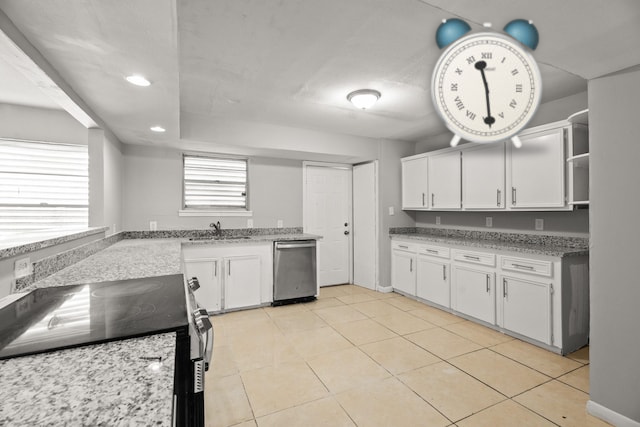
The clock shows 11h29
